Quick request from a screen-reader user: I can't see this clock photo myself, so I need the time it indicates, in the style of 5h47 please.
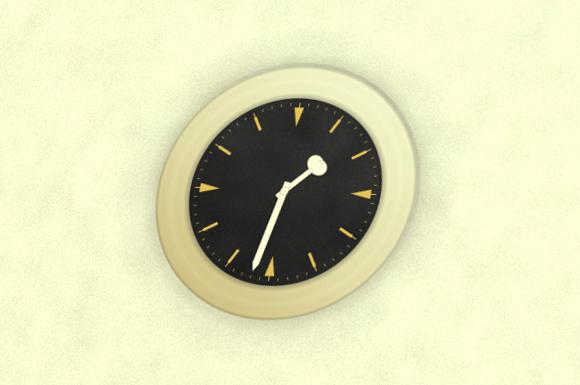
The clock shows 1h32
